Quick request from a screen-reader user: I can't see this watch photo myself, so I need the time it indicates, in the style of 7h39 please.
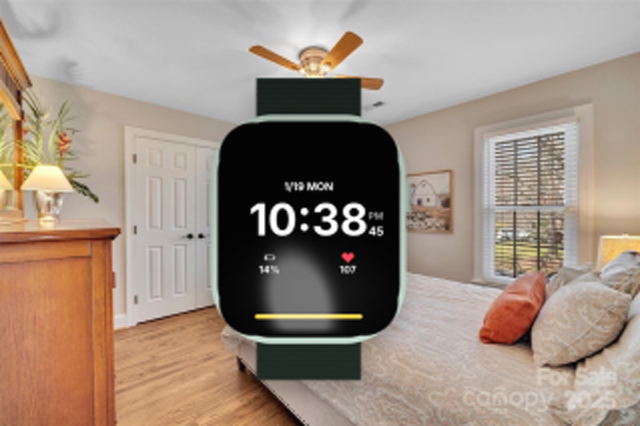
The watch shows 10h38
